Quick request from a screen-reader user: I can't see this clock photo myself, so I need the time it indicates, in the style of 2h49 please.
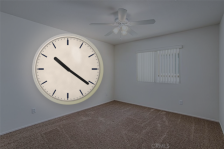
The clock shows 10h21
